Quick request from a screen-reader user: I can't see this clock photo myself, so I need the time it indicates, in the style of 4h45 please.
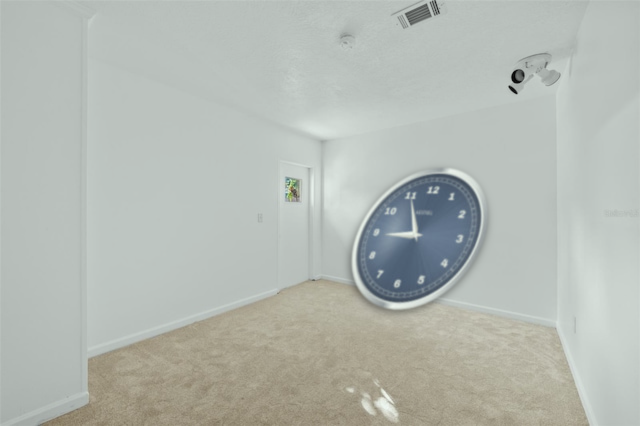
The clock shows 8h55
